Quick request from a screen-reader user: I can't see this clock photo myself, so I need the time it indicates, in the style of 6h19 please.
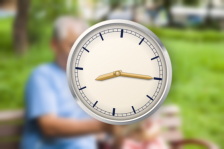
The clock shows 8h15
